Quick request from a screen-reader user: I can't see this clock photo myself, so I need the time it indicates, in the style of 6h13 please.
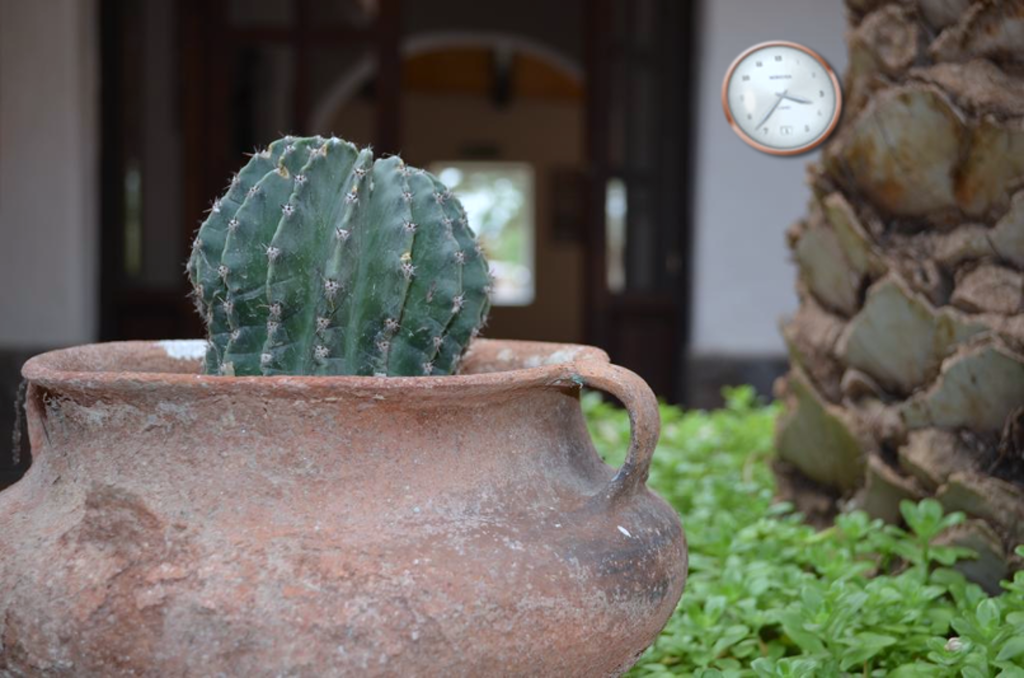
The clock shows 3h37
